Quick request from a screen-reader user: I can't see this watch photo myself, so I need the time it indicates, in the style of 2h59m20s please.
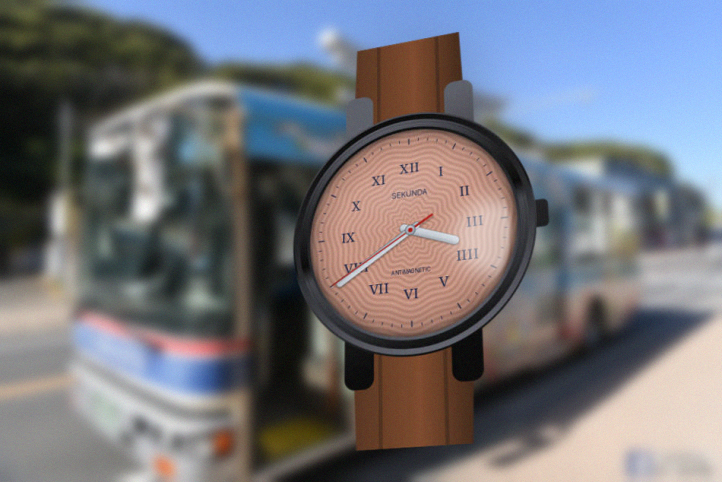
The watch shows 3h39m40s
